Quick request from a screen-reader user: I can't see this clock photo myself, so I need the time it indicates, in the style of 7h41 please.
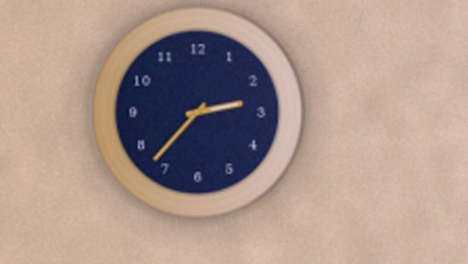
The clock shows 2h37
